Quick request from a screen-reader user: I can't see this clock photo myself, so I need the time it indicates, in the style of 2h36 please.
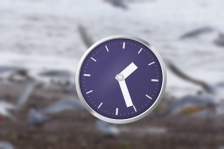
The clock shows 1h26
